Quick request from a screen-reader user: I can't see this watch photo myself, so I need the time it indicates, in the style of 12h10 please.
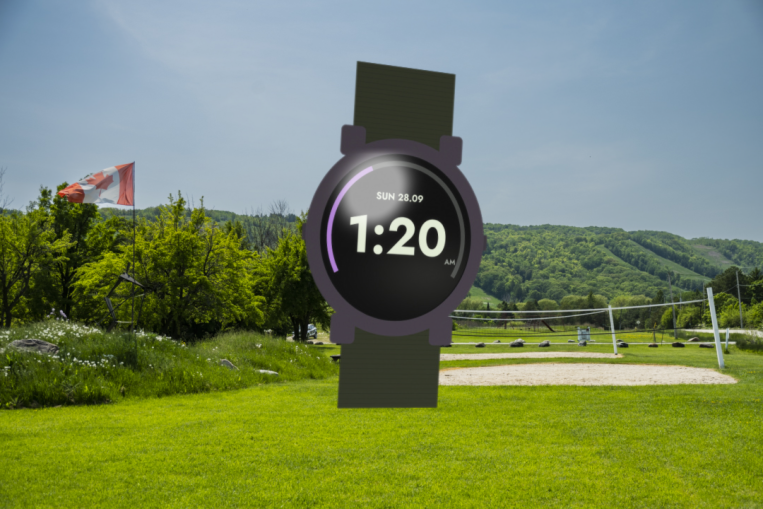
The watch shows 1h20
